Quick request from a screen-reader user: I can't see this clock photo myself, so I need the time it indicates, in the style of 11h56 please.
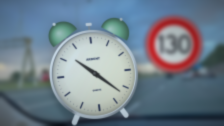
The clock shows 10h22
